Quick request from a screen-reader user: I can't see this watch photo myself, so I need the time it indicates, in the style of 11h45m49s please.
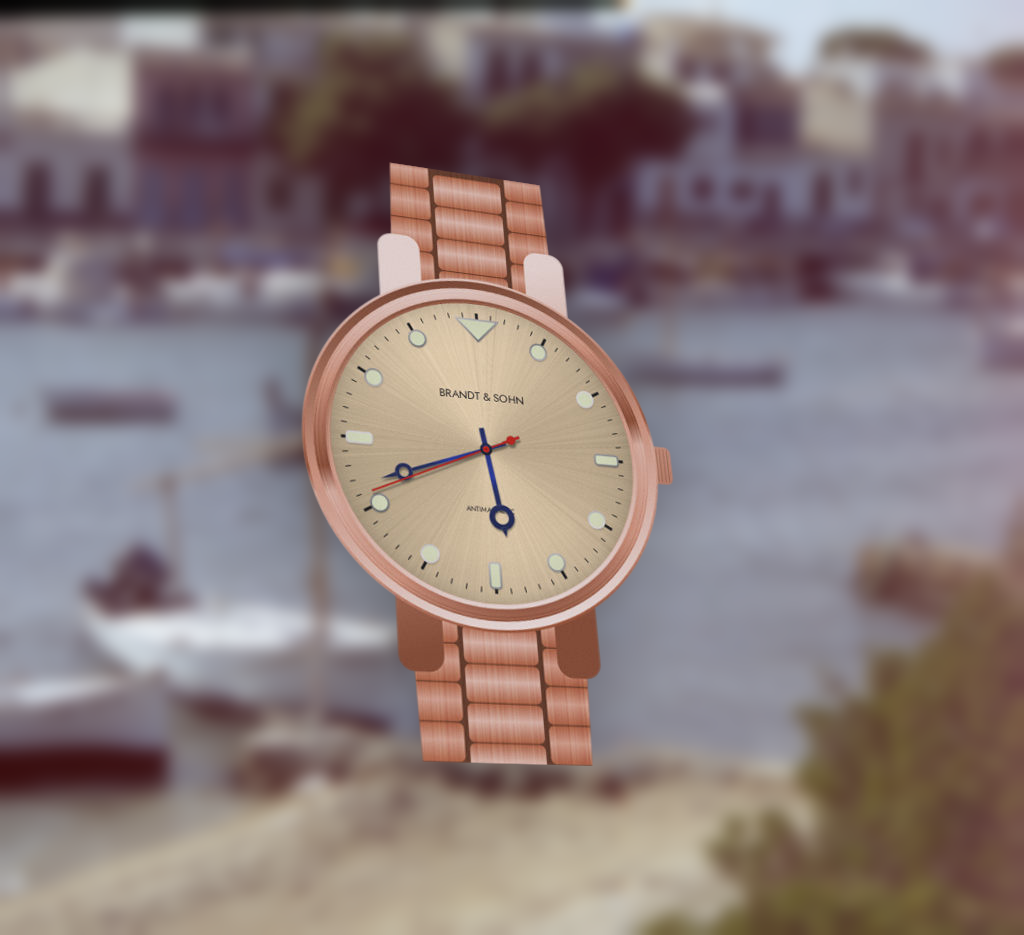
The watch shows 5h41m41s
